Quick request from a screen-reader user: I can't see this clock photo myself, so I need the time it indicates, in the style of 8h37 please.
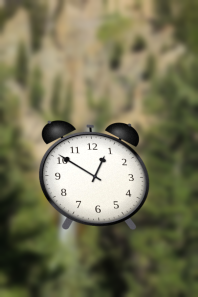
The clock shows 12h51
